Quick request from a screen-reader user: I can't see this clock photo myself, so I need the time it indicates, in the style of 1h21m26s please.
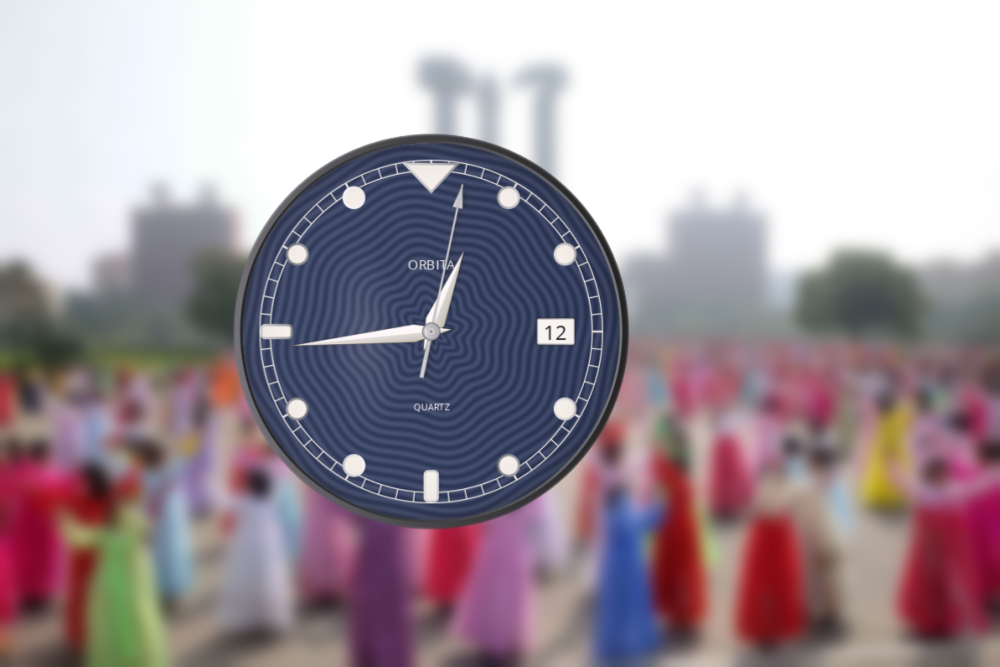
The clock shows 12h44m02s
